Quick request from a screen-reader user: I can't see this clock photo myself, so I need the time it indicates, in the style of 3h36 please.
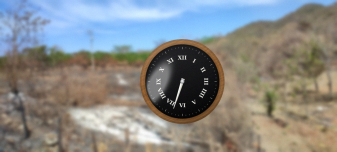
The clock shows 6h33
